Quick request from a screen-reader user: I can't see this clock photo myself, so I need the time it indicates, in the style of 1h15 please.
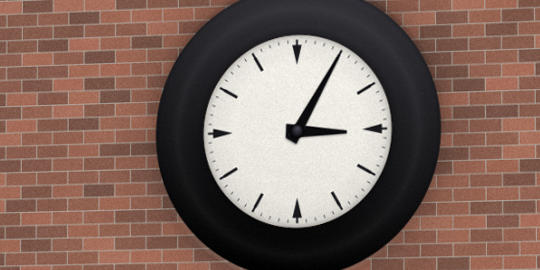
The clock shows 3h05
